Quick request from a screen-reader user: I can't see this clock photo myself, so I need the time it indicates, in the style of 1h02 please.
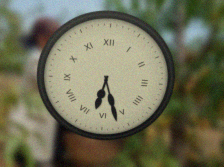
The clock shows 6h27
